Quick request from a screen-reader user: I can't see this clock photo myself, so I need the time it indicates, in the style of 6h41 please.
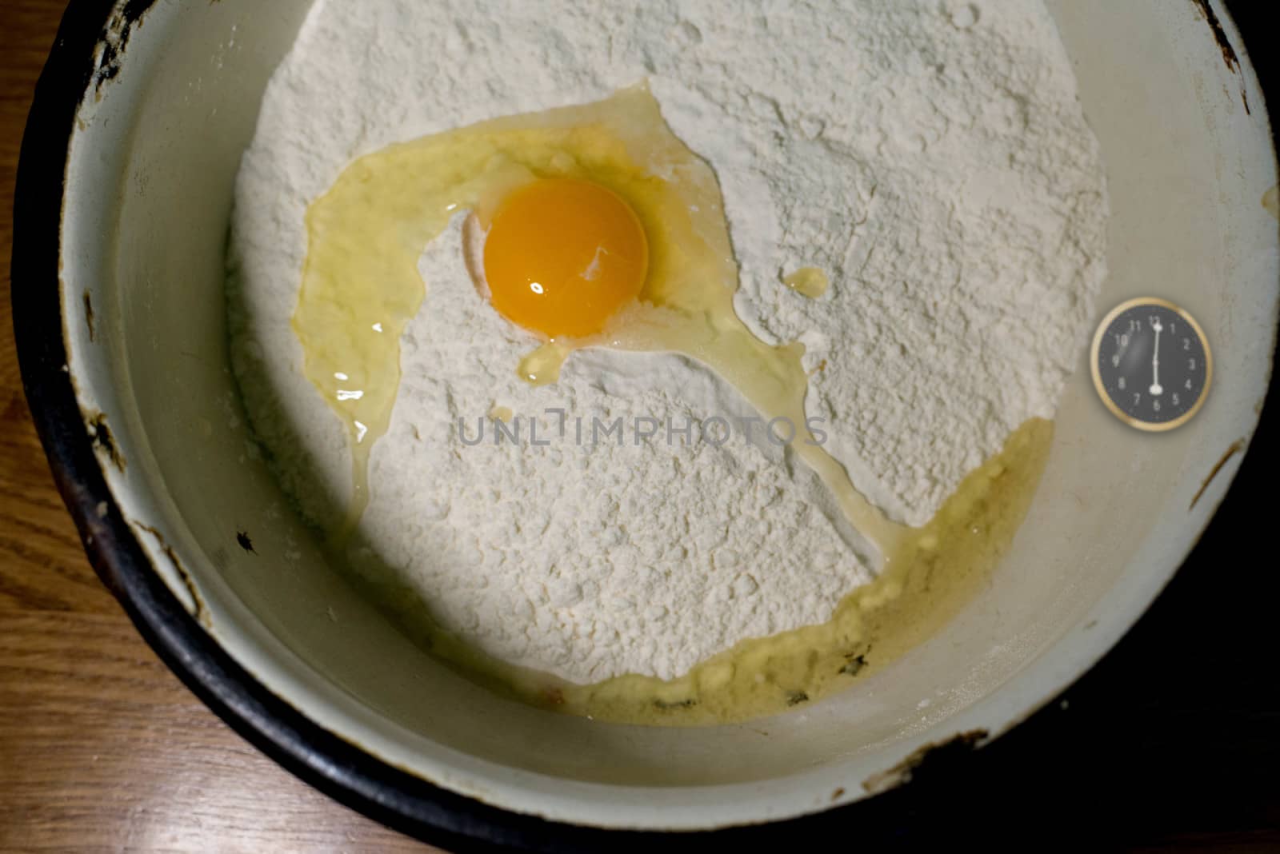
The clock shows 6h01
